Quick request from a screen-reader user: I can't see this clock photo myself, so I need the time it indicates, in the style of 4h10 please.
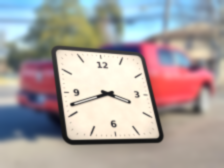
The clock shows 3h42
